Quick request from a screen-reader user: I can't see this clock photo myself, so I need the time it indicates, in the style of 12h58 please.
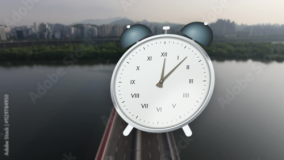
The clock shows 12h07
